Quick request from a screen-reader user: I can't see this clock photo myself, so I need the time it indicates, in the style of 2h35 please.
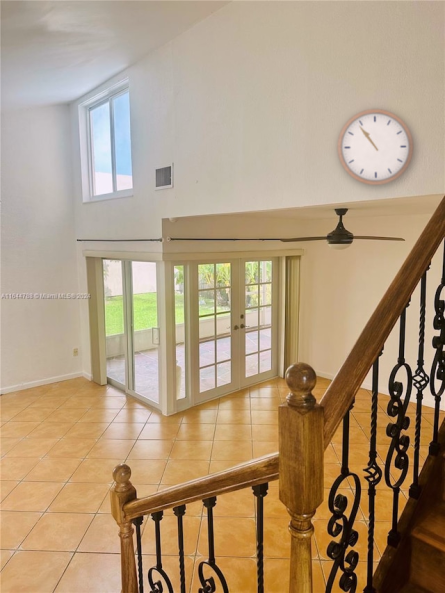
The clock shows 10h54
